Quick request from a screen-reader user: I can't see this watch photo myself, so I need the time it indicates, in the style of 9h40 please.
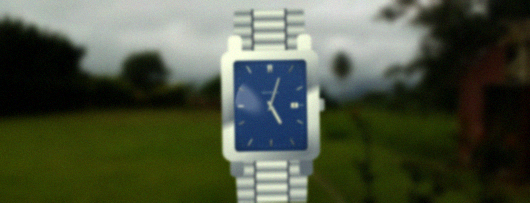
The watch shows 5h03
